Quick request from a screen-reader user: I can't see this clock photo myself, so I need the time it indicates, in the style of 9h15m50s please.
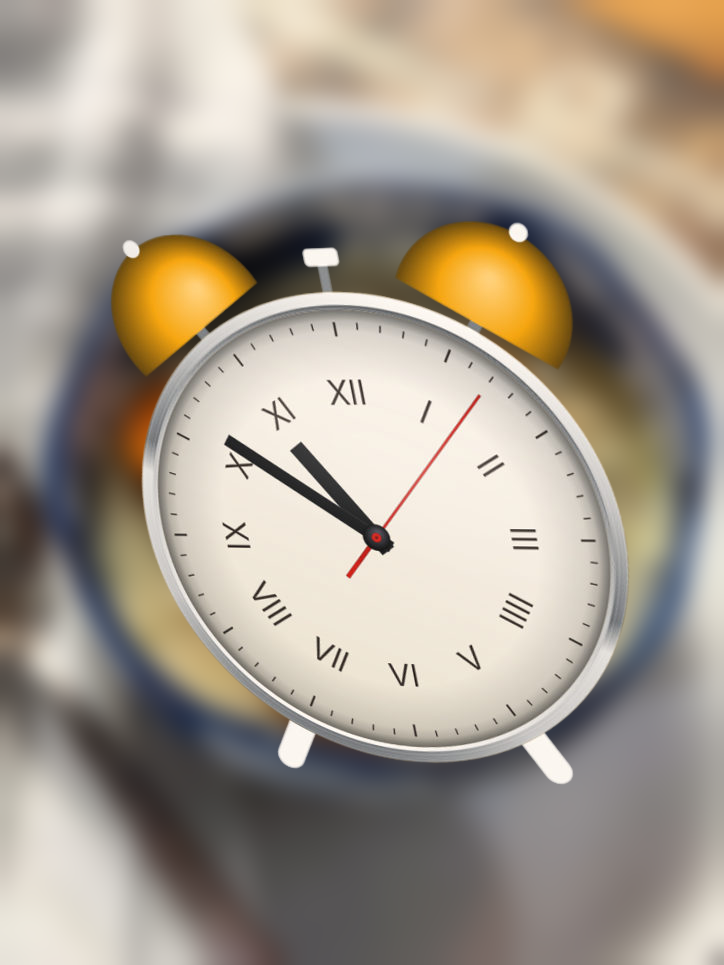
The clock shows 10h51m07s
